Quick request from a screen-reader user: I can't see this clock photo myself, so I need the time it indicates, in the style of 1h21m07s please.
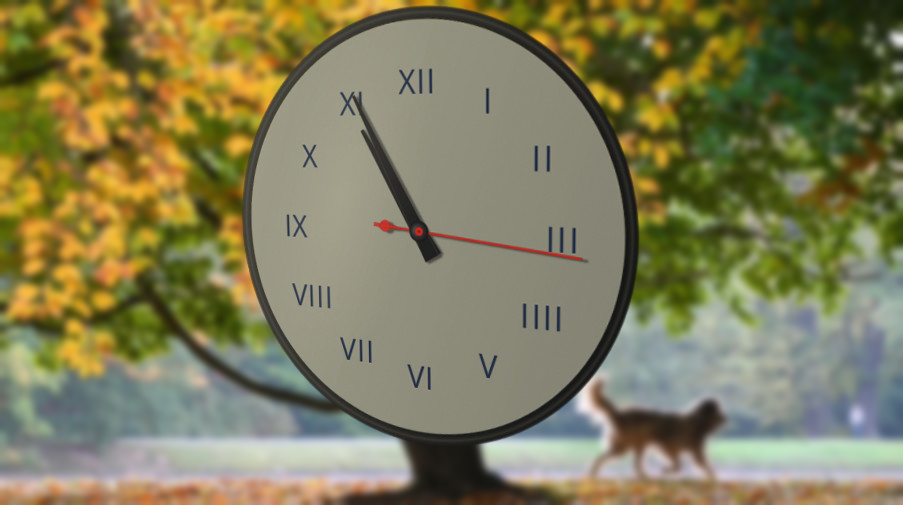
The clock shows 10h55m16s
